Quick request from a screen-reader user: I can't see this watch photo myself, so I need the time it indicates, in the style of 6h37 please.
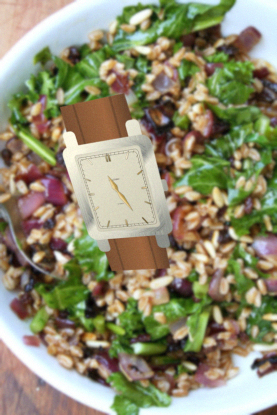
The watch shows 11h26
